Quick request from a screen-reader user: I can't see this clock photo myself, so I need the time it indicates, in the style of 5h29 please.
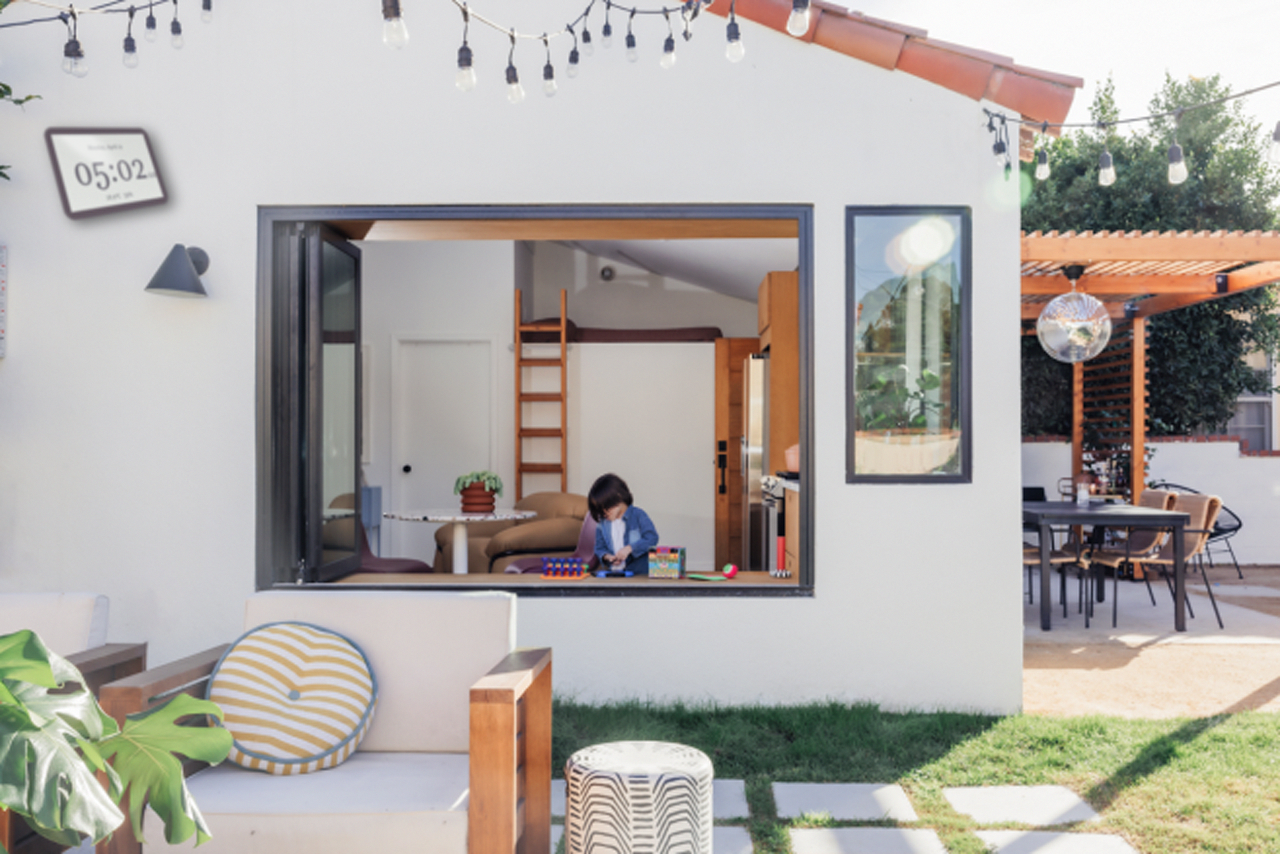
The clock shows 5h02
